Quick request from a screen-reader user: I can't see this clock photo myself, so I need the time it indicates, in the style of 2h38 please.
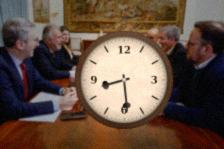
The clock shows 8h29
